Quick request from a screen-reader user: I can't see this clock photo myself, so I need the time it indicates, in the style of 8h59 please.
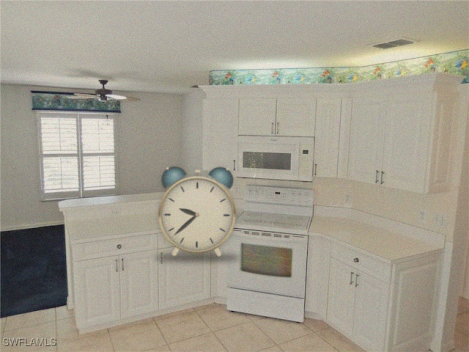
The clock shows 9h38
